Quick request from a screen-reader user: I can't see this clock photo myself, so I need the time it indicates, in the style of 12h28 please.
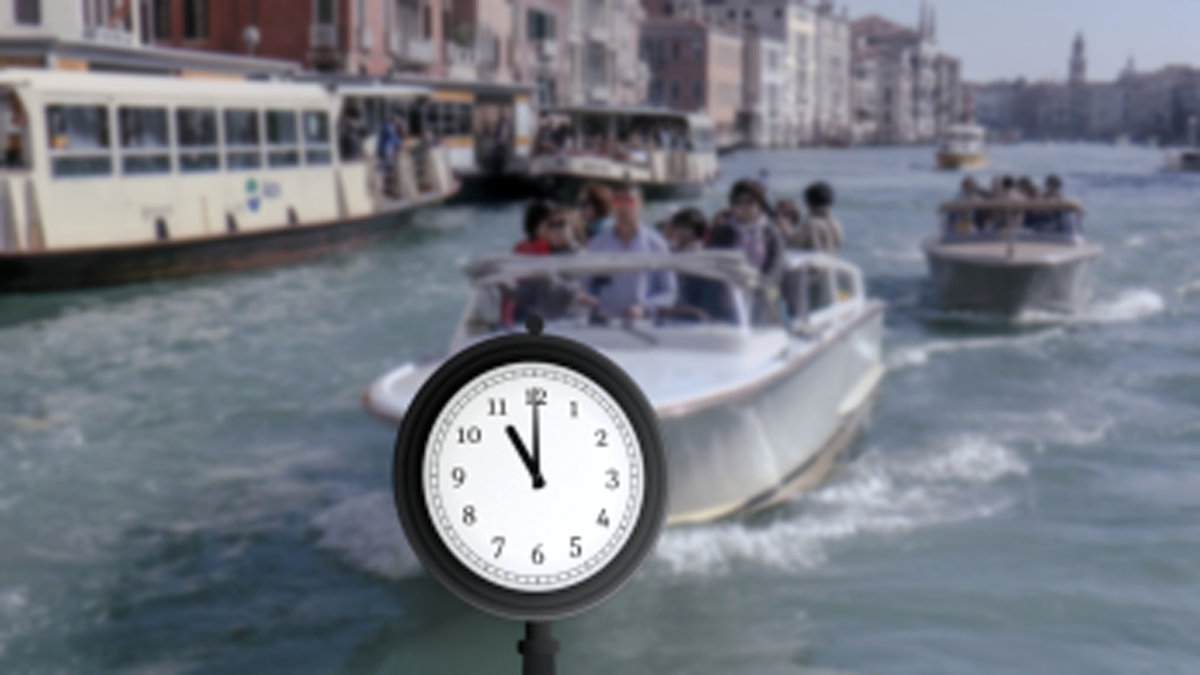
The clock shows 11h00
